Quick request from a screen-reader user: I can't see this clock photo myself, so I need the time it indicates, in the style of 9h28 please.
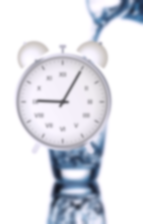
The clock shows 9h05
